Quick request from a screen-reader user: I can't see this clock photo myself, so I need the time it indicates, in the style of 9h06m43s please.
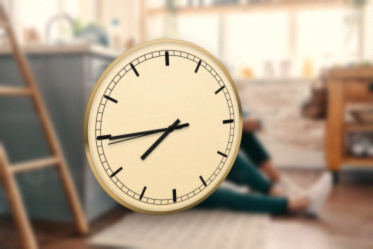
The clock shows 7h44m44s
